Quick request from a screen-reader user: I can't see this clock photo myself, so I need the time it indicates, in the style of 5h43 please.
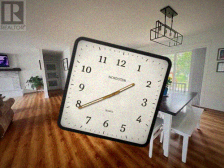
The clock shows 1h39
